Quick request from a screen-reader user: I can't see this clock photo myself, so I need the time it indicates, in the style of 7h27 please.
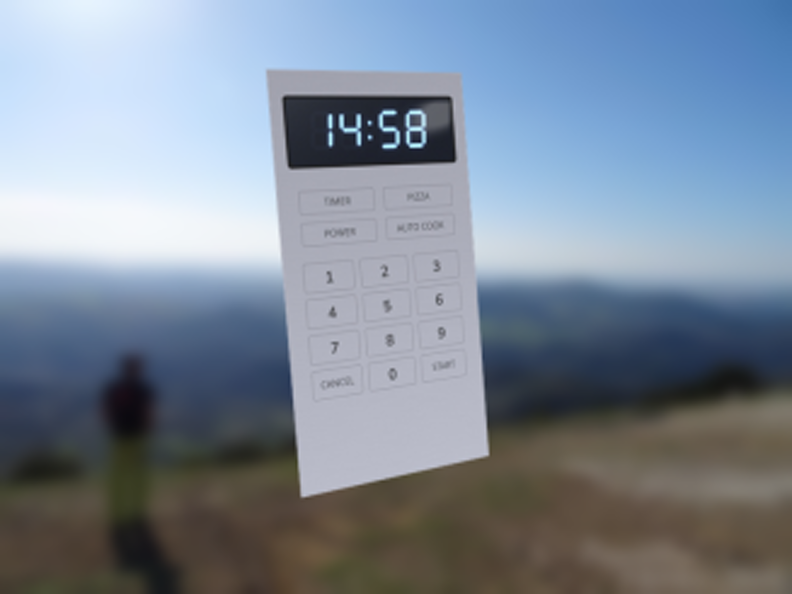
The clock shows 14h58
